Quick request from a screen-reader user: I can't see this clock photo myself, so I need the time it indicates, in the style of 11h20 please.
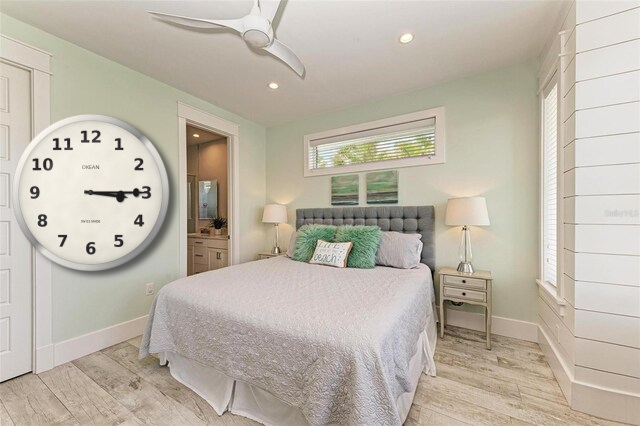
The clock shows 3h15
